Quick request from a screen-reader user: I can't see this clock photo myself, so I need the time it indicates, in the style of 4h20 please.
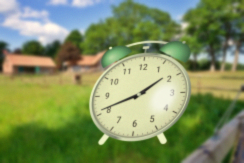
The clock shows 1h41
